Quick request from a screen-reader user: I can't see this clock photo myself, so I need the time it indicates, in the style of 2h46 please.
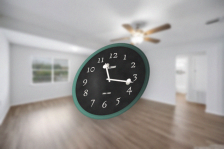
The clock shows 11h17
